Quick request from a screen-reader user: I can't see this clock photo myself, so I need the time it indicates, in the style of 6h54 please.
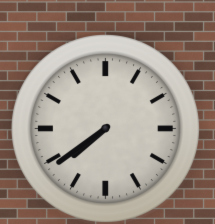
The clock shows 7h39
